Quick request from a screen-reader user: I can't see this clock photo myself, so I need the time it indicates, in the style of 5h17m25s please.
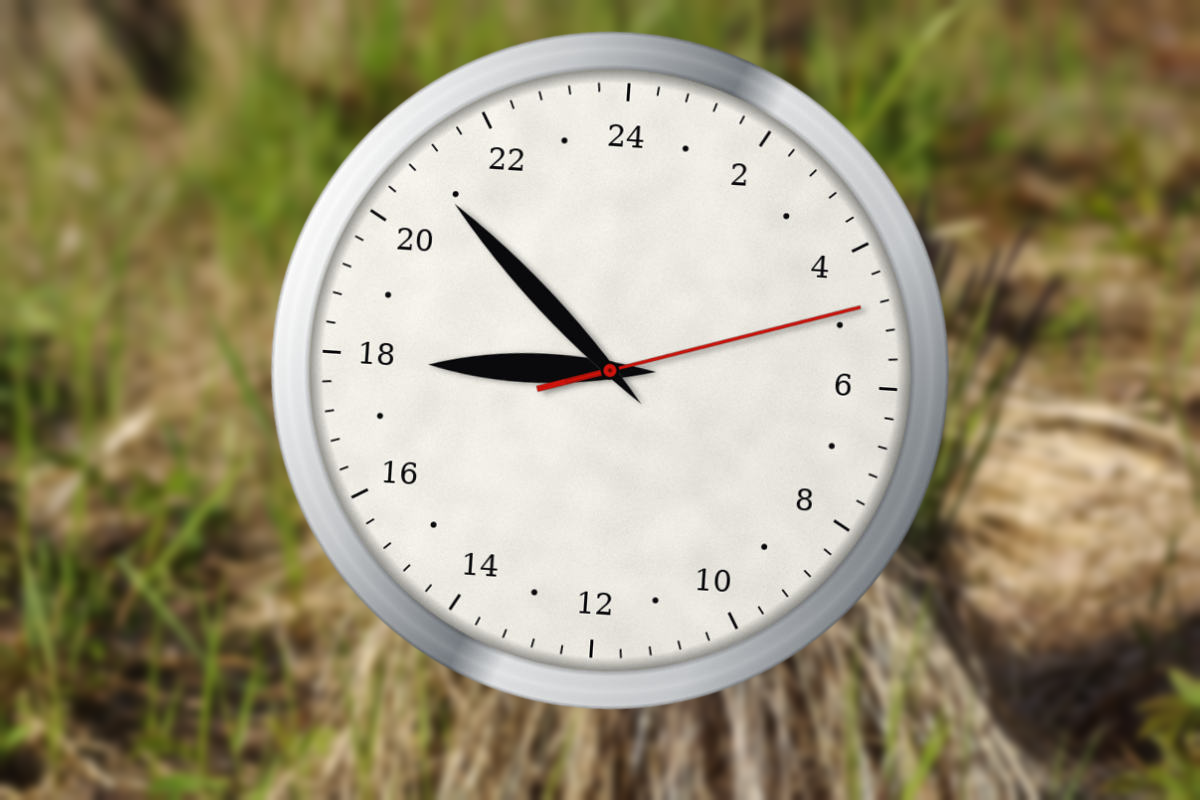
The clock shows 17h52m12s
